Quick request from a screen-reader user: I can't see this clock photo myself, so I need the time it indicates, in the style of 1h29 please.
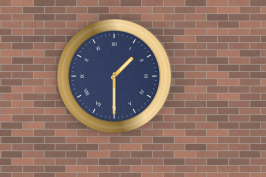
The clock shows 1h30
